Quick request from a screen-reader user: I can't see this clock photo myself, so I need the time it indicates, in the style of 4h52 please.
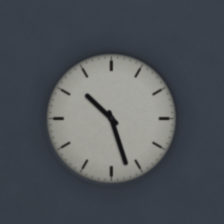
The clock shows 10h27
